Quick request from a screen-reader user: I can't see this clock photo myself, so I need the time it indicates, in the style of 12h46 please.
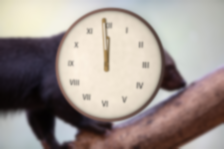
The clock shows 11h59
